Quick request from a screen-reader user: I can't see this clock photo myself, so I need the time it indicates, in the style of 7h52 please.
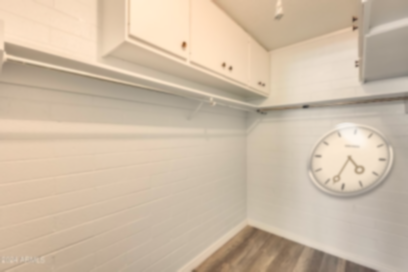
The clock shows 4h33
